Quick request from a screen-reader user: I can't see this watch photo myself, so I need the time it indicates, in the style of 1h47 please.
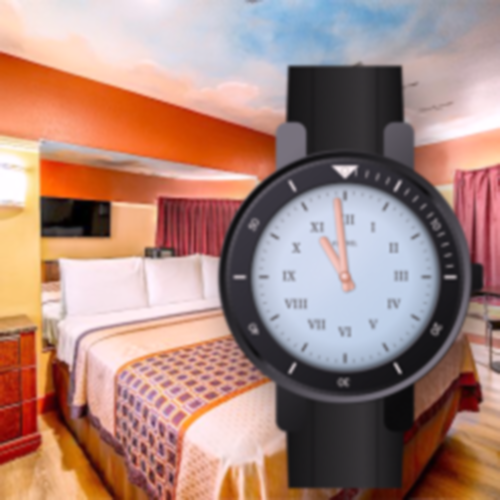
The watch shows 10h59
